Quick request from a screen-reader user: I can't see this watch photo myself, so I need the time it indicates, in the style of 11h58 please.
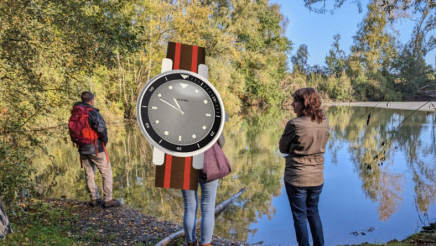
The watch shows 10h49
